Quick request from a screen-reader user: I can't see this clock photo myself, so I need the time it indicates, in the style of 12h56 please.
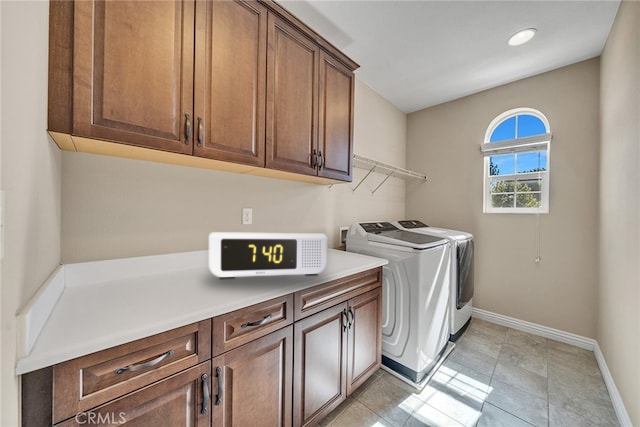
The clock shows 7h40
